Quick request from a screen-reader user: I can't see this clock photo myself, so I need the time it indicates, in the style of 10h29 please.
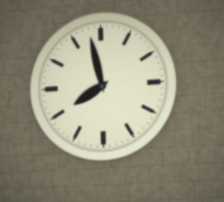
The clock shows 7h58
